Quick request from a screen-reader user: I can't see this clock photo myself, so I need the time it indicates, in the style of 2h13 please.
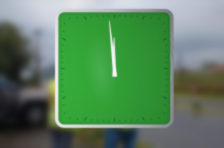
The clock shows 11h59
